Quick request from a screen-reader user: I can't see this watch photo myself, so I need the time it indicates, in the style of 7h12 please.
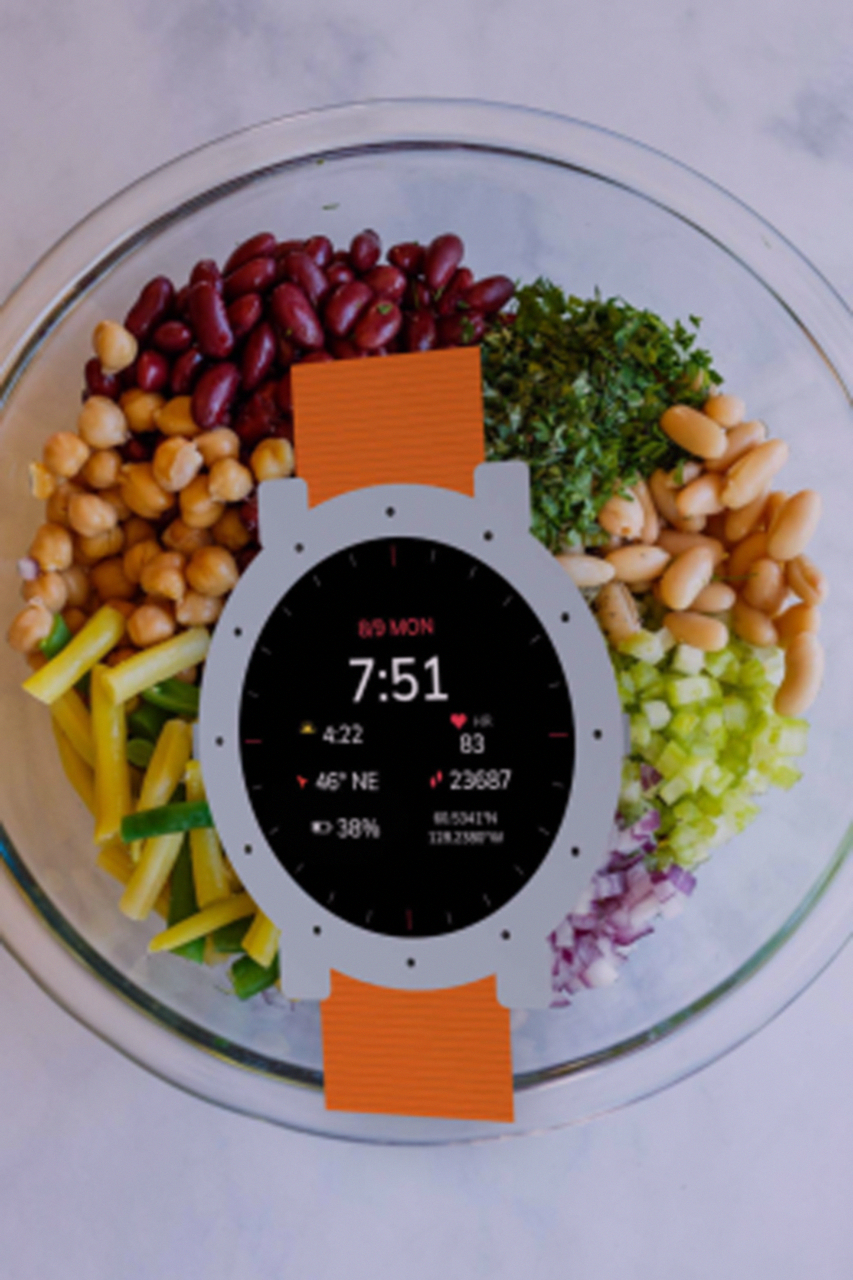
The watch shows 7h51
